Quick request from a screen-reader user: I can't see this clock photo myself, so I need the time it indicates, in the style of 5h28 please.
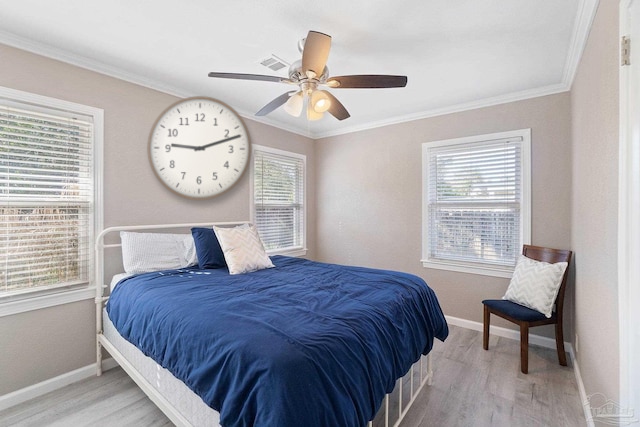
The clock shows 9h12
